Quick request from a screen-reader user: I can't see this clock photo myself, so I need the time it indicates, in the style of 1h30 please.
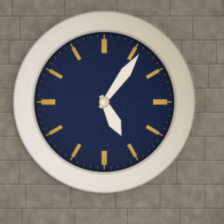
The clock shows 5h06
